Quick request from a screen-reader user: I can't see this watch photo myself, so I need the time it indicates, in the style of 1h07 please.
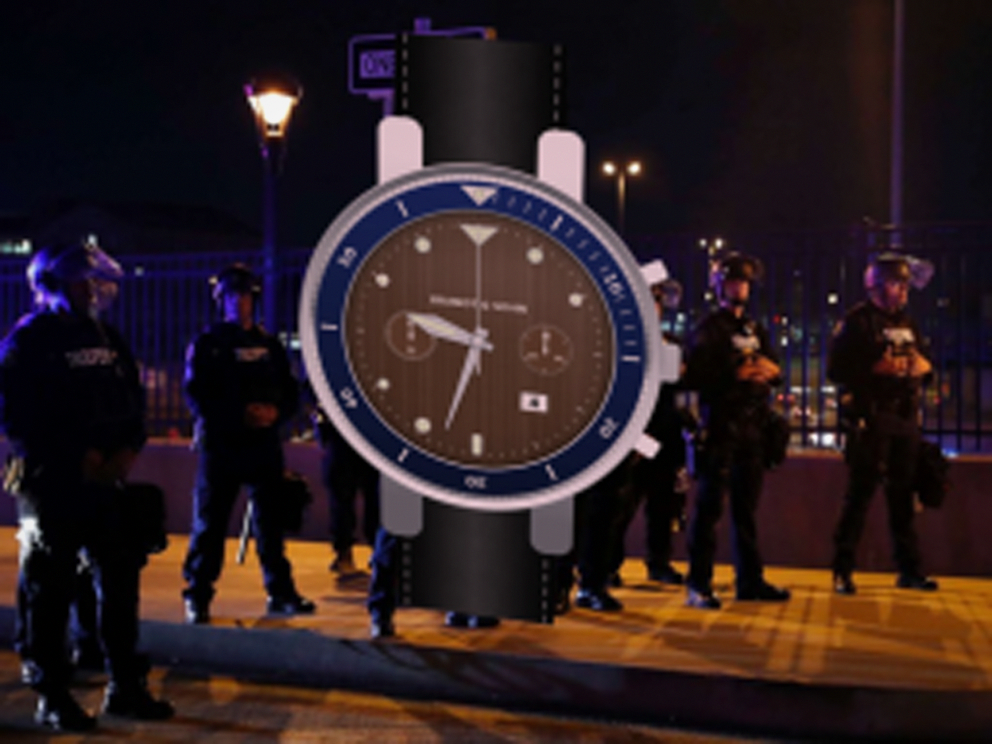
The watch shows 9h33
